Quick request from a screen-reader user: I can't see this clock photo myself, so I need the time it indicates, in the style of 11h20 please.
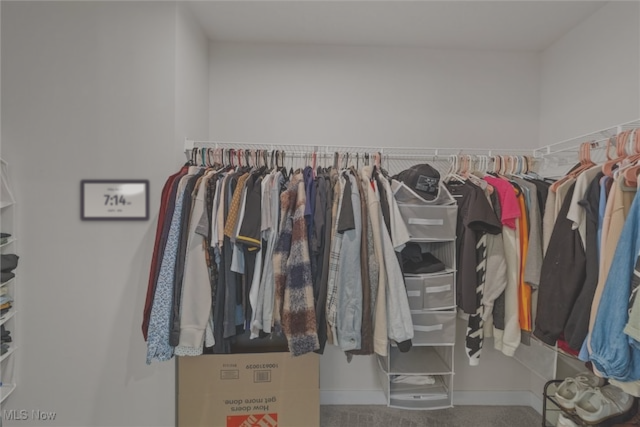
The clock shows 7h14
